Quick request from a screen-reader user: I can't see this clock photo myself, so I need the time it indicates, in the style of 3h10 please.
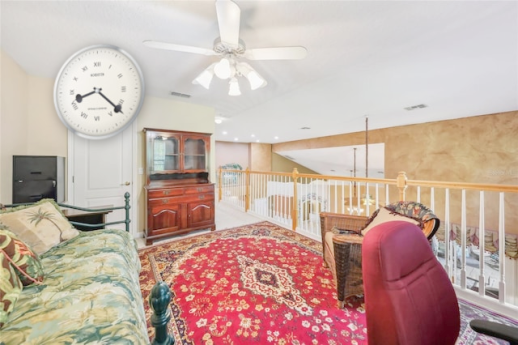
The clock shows 8h22
